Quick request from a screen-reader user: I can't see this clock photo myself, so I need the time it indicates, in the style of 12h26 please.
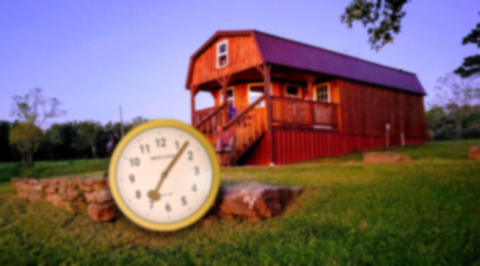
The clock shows 7h07
